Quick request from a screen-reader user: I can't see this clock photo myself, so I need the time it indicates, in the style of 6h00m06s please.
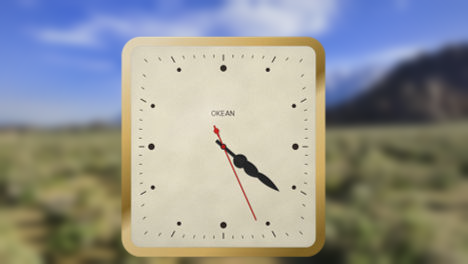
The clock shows 4h21m26s
